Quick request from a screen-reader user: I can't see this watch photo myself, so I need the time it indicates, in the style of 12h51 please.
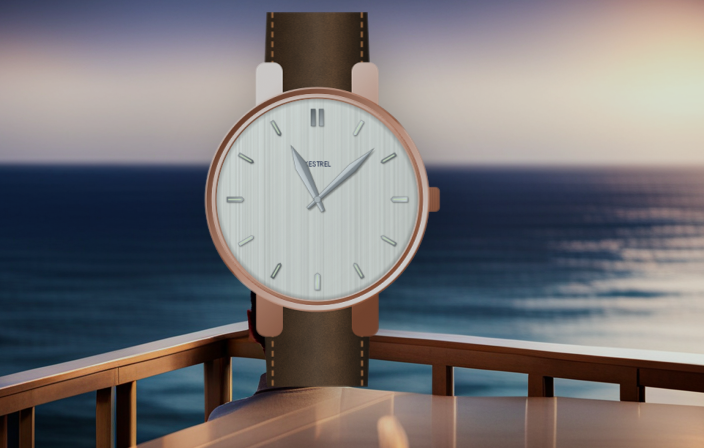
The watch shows 11h08
